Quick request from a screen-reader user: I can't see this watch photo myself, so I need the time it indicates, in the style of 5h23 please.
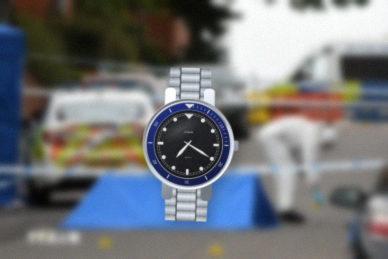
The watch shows 7h20
